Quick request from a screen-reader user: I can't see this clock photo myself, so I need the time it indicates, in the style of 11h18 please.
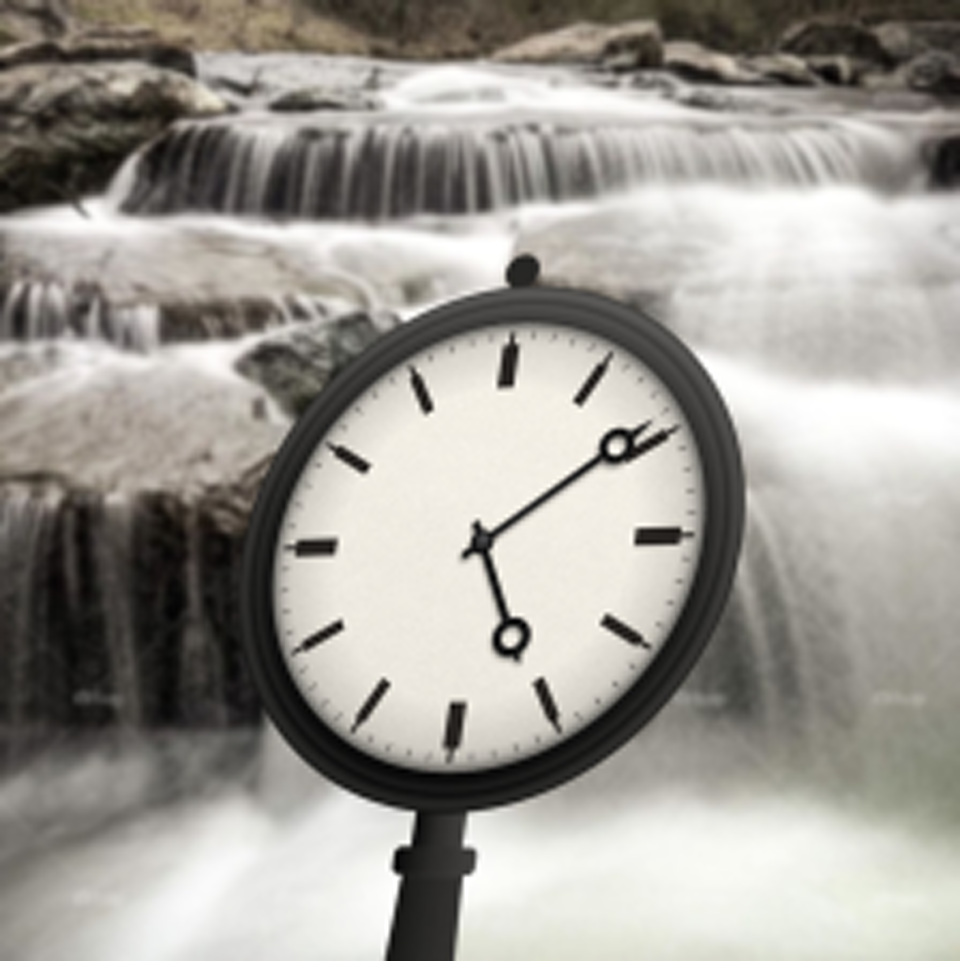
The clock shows 5h09
